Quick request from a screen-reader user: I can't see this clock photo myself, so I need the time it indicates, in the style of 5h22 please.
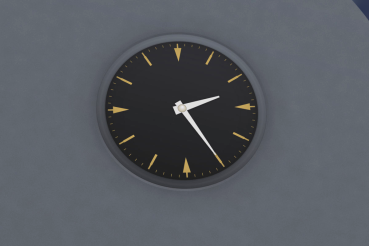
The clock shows 2h25
